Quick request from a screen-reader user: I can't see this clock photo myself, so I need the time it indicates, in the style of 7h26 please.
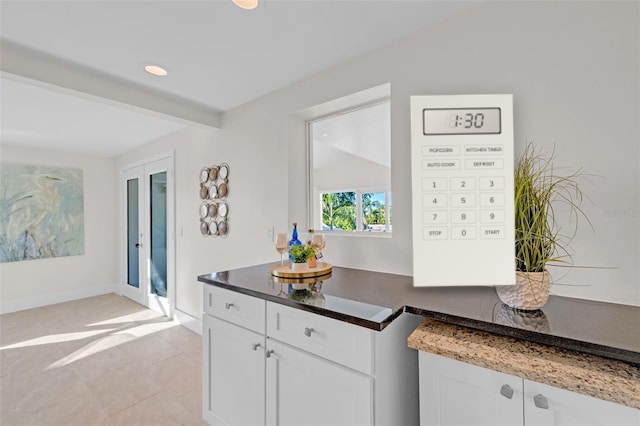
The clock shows 1h30
